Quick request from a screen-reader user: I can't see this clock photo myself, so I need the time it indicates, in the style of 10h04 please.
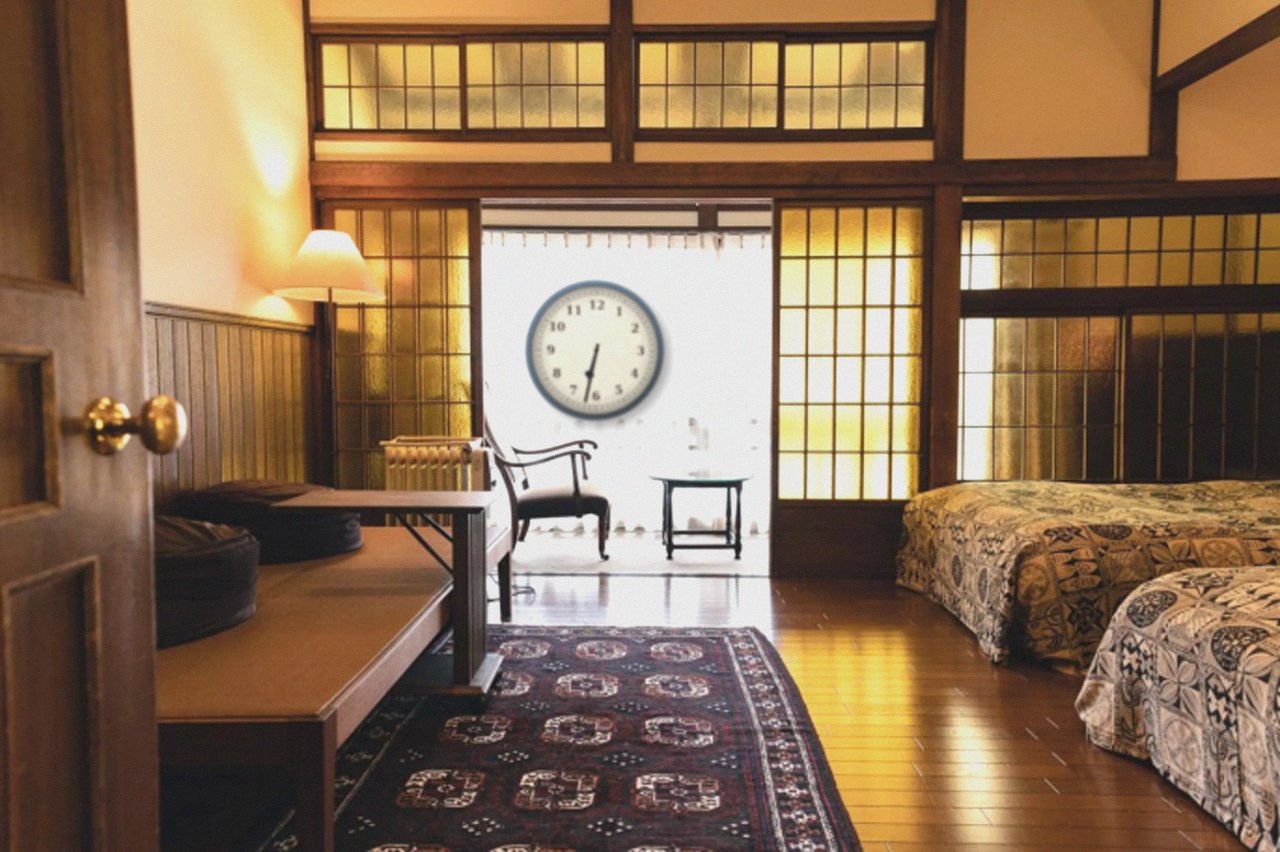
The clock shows 6h32
